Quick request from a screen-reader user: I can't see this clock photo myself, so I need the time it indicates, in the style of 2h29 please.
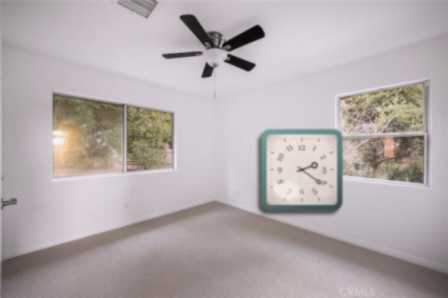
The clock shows 2h21
